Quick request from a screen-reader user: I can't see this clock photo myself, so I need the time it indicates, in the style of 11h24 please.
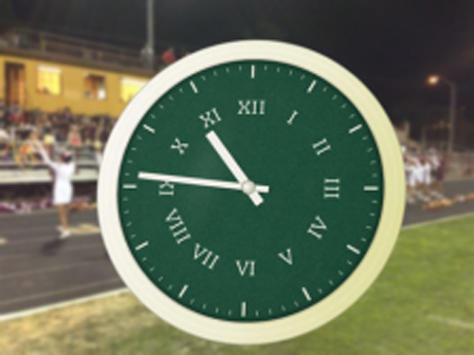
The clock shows 10h46
